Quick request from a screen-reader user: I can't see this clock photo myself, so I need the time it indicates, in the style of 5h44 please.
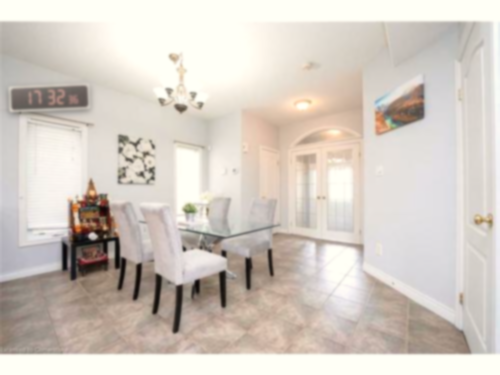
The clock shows 17h32
